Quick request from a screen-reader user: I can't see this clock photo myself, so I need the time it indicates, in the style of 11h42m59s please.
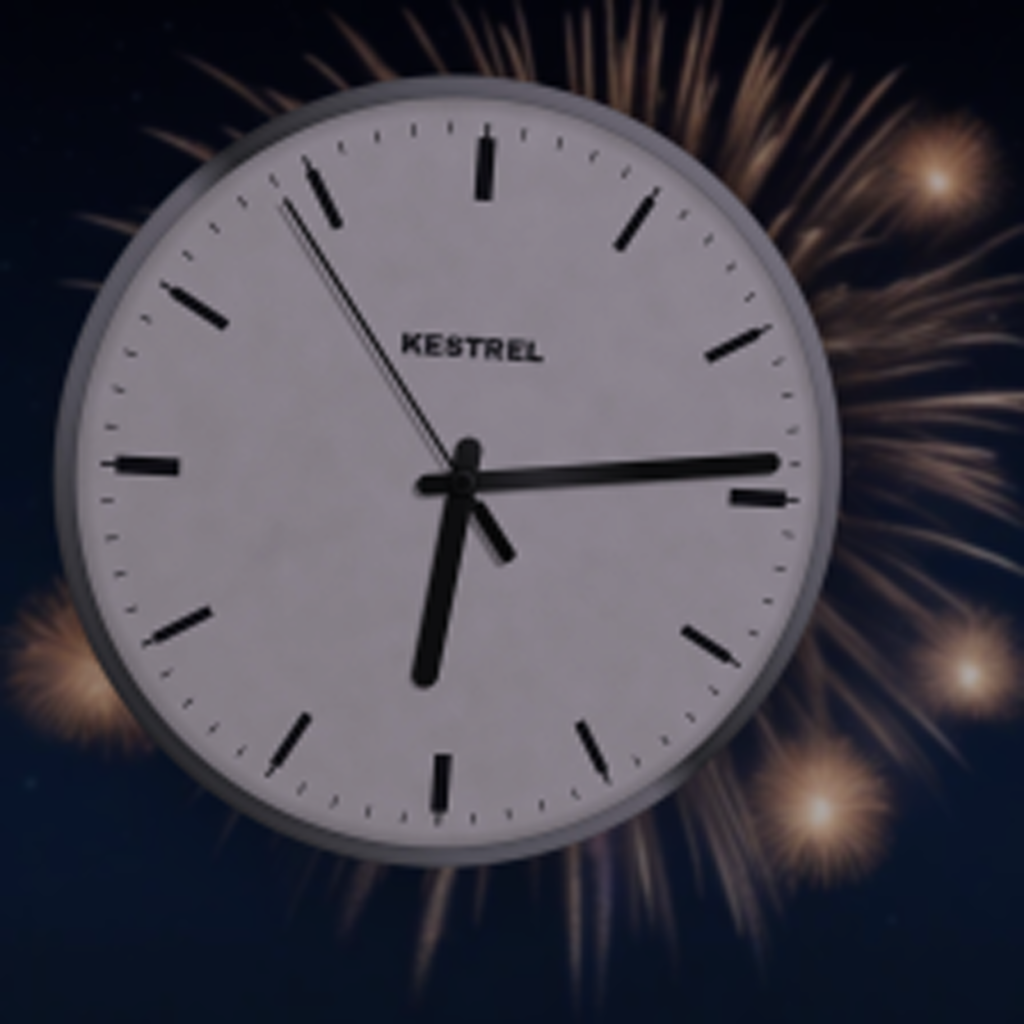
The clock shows 6h13m54s
